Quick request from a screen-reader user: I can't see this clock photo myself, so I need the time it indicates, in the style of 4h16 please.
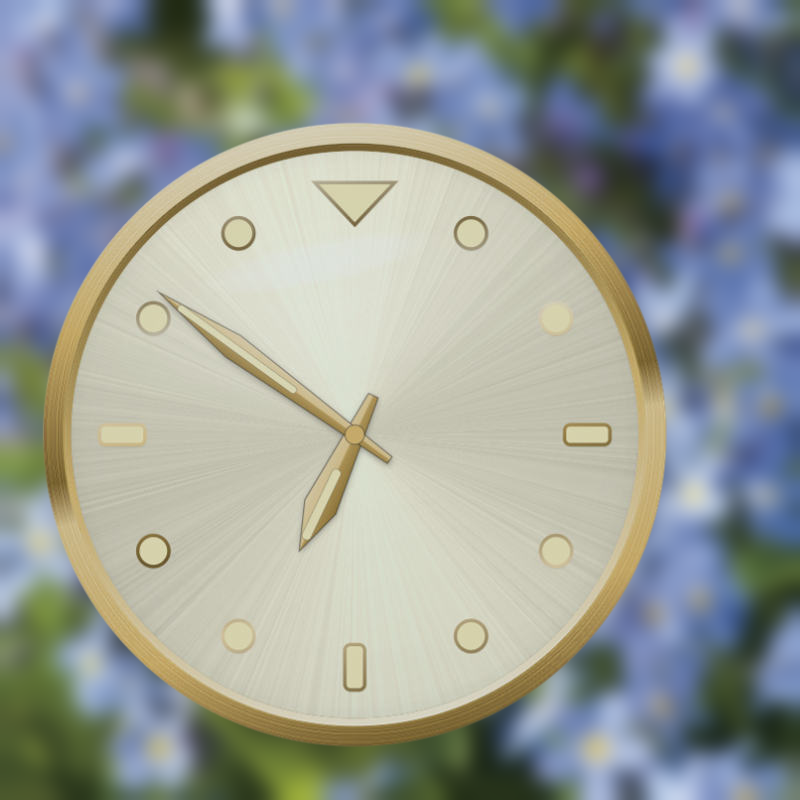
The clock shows 6h51
